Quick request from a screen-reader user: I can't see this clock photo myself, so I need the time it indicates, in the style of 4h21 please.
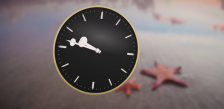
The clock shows 9h47
